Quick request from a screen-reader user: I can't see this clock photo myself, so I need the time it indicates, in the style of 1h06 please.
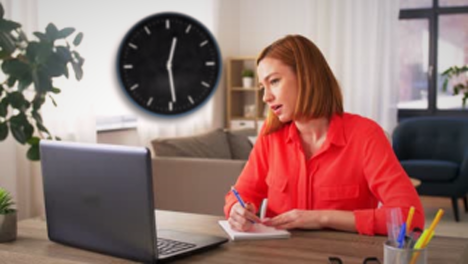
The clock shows 12h29
